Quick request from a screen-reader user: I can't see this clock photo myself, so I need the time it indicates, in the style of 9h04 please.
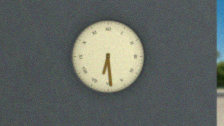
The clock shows 6h29
